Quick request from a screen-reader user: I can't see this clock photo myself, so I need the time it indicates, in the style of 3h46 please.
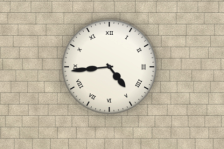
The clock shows 4h44
